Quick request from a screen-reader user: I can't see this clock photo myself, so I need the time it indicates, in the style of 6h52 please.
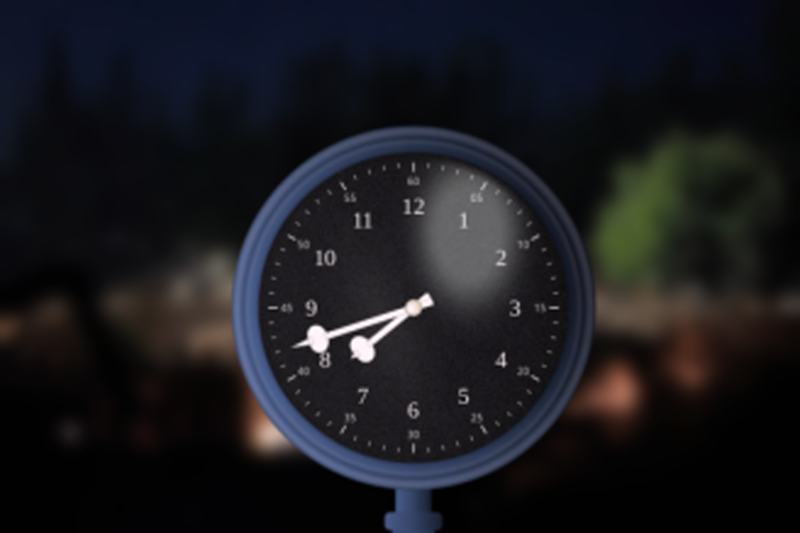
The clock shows 7h42
